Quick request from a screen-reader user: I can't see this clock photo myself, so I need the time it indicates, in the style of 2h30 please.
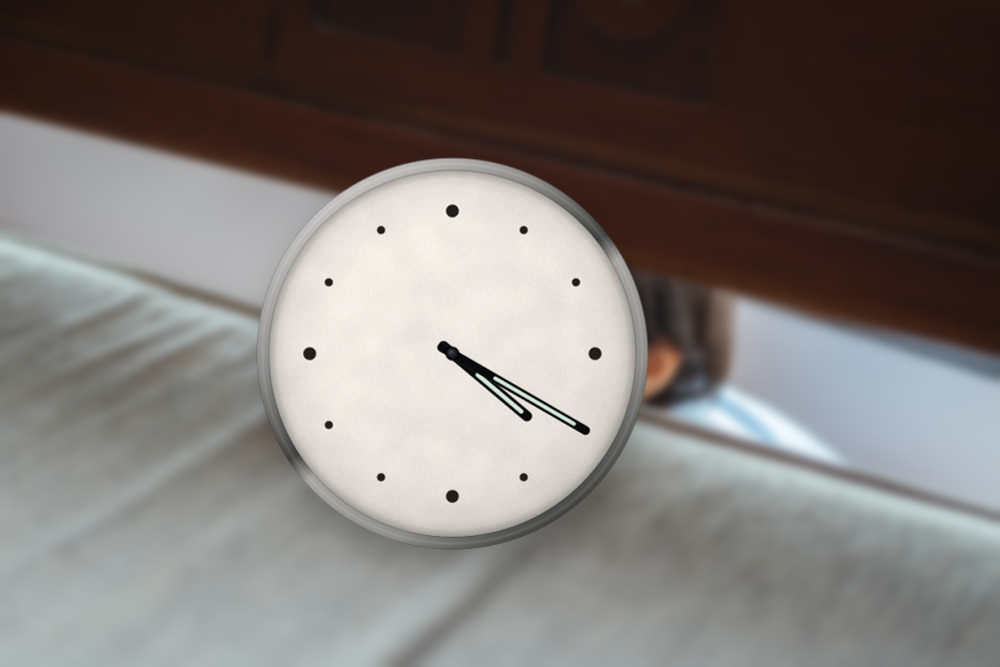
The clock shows 4h20
